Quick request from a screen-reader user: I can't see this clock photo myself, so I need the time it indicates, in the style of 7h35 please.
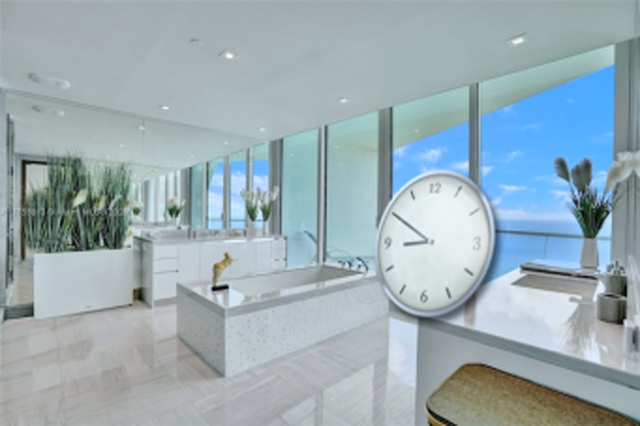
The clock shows 8h50
